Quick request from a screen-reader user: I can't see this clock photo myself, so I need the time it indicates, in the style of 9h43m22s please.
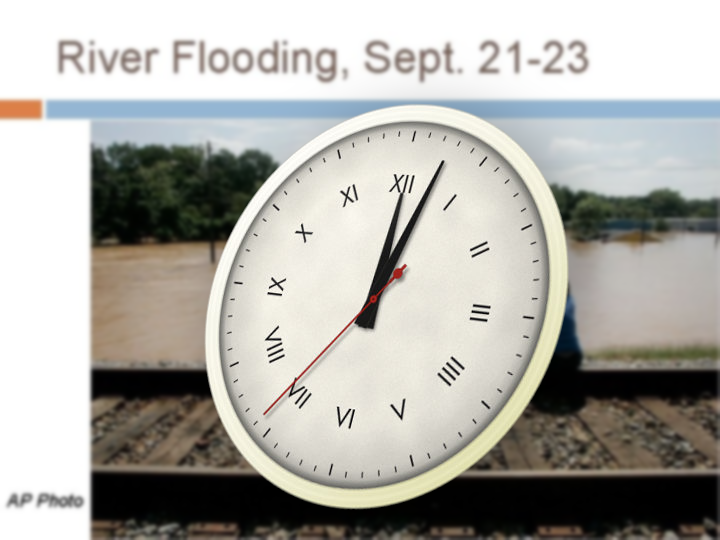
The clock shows 12h02m36s
